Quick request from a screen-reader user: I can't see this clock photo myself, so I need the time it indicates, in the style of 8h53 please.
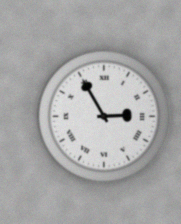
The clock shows 2h55
